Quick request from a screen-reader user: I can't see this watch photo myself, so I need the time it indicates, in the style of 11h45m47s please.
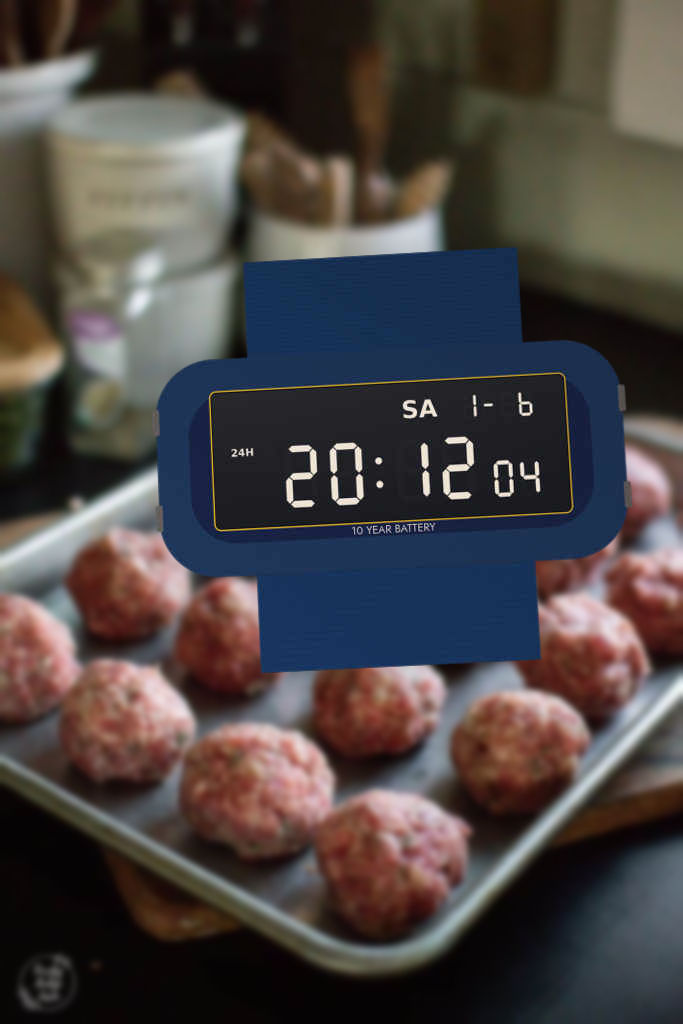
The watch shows 20h12m04s
